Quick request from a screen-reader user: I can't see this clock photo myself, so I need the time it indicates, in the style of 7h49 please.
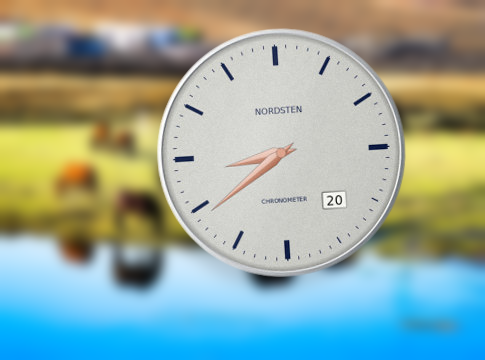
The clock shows 8h39
